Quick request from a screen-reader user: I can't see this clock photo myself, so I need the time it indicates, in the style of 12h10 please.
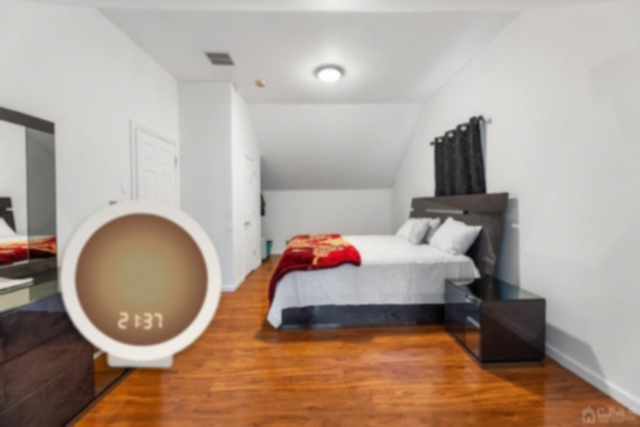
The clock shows 21h37
